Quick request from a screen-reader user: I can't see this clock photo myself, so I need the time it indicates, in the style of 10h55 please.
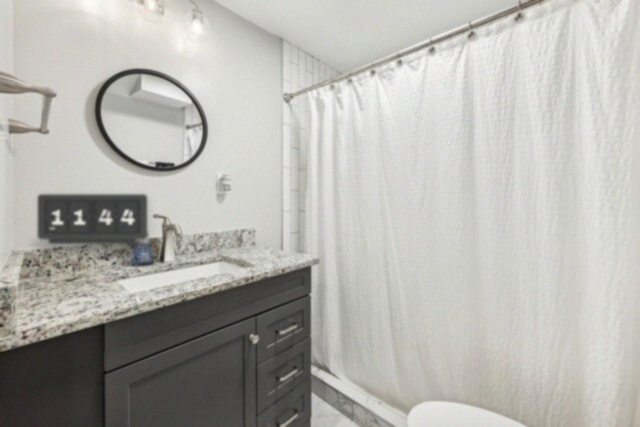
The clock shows 11h44
